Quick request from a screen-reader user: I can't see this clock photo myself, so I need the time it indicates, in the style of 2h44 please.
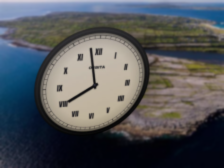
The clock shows 7h58
